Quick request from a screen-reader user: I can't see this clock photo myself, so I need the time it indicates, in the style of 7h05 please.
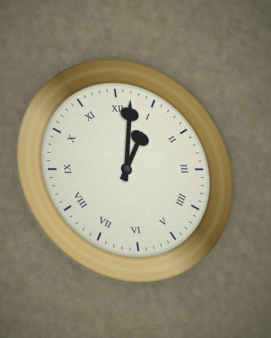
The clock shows 1h02
